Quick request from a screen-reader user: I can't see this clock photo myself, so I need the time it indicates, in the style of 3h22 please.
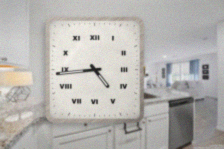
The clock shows 4h44
